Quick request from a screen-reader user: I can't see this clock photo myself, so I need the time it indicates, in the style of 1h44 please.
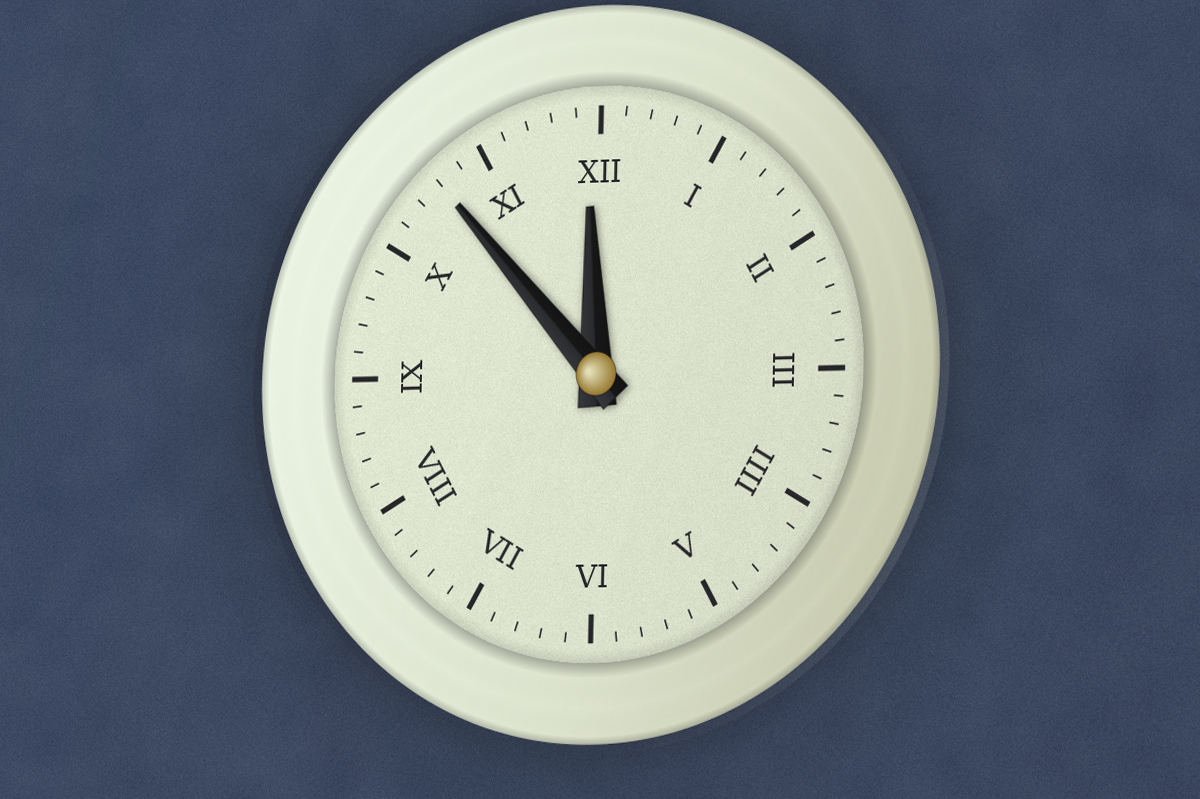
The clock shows 11h53
